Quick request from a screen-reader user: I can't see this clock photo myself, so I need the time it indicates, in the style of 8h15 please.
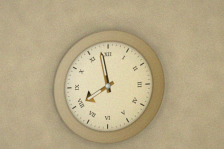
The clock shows 7h58
